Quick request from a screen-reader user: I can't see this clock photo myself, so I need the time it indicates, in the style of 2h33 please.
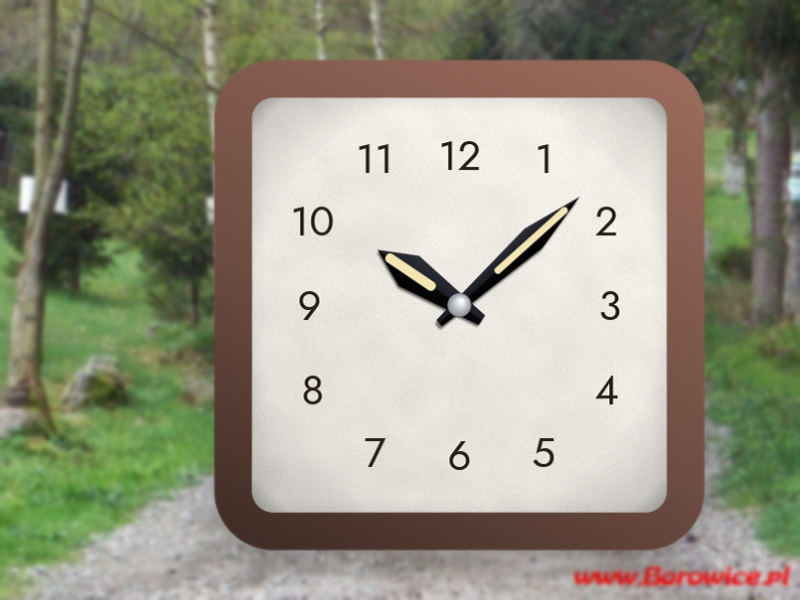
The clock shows 10h08
